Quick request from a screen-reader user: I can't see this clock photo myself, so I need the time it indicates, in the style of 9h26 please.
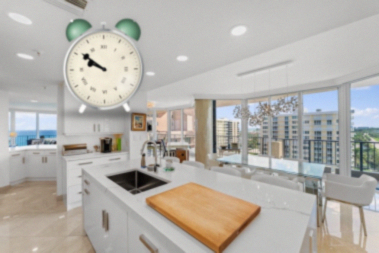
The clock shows 9h51
